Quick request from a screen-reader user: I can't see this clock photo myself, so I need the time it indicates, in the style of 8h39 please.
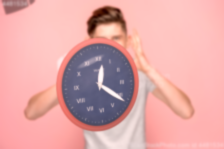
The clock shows 12h21
